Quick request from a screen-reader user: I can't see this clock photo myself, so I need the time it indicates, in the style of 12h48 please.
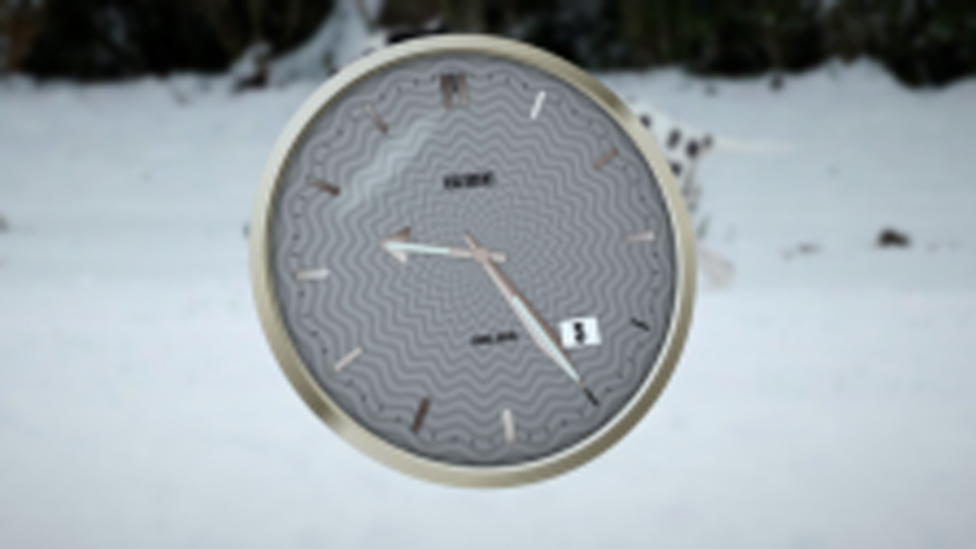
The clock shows 9h25
